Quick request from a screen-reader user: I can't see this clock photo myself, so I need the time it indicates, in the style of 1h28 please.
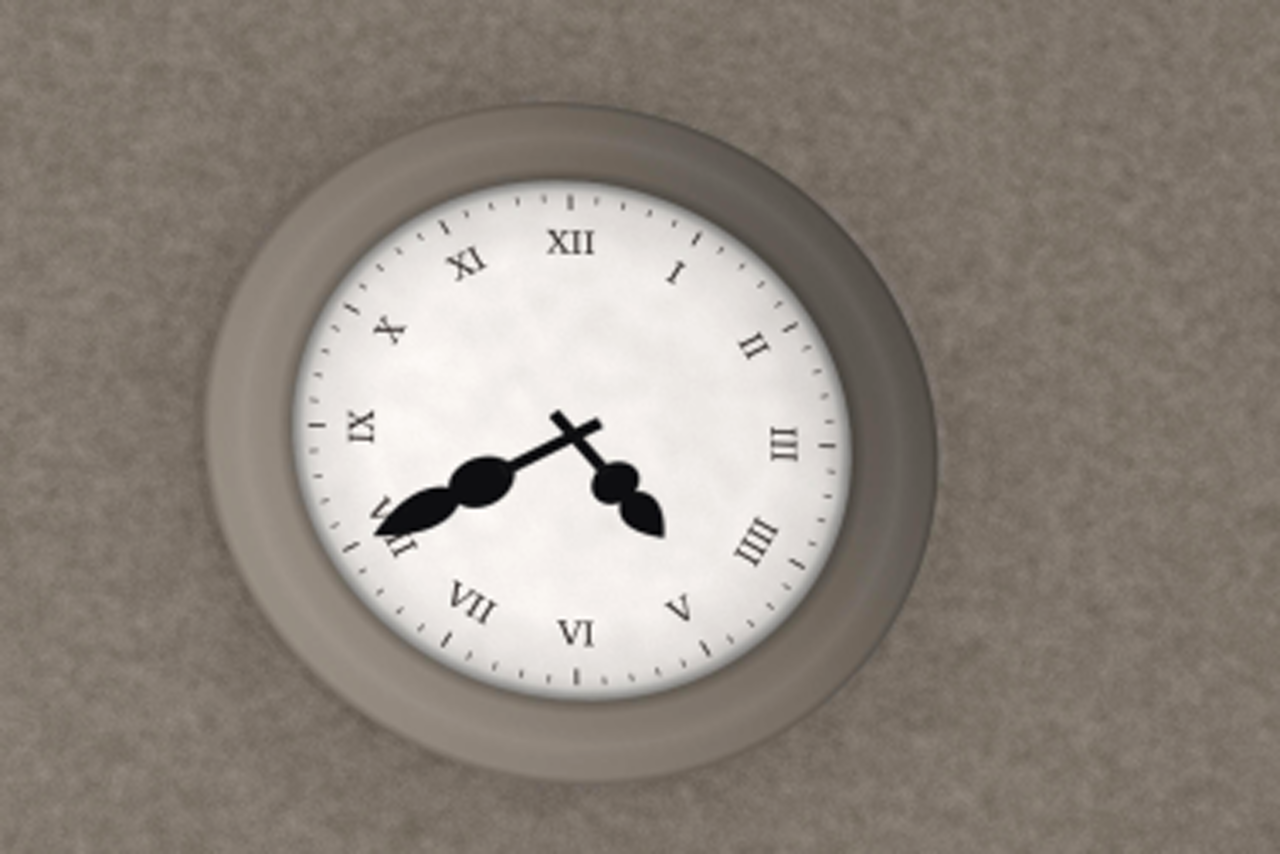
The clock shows 4h40
